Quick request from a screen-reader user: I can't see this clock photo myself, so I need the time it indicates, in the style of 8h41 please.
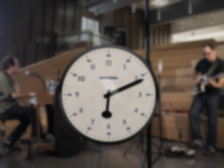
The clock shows 6h11
